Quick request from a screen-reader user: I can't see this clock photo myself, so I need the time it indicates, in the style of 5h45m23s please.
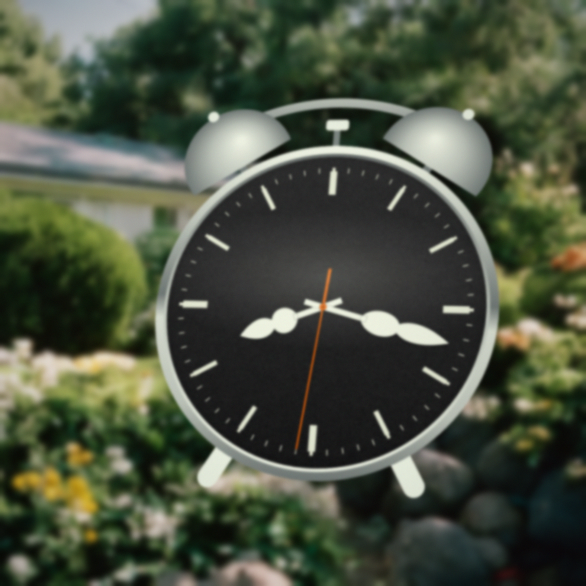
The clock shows 8h17m31s
